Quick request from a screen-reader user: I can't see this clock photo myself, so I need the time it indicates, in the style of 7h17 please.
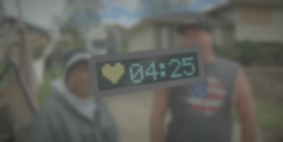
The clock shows 4h25
